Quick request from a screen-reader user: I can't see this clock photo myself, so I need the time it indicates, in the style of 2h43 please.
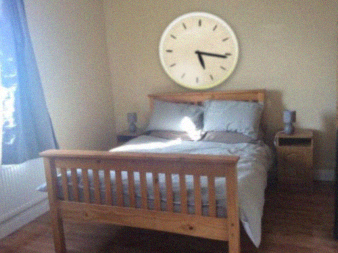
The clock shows 5h16
